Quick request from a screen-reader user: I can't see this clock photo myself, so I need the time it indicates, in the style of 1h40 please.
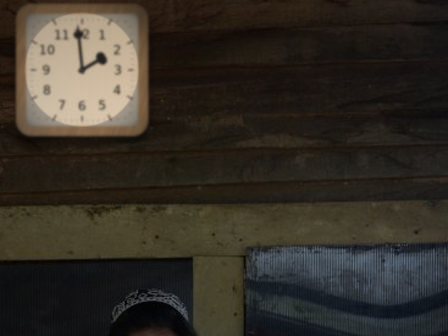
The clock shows 1h59
